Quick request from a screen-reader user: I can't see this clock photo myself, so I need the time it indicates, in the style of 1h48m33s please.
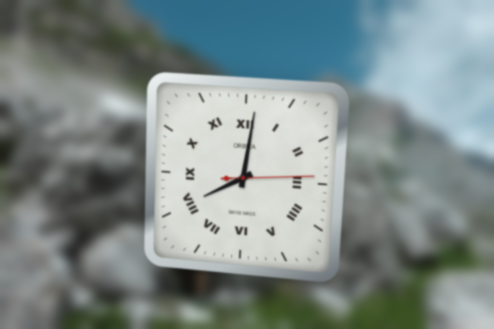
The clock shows 8h01m14s
